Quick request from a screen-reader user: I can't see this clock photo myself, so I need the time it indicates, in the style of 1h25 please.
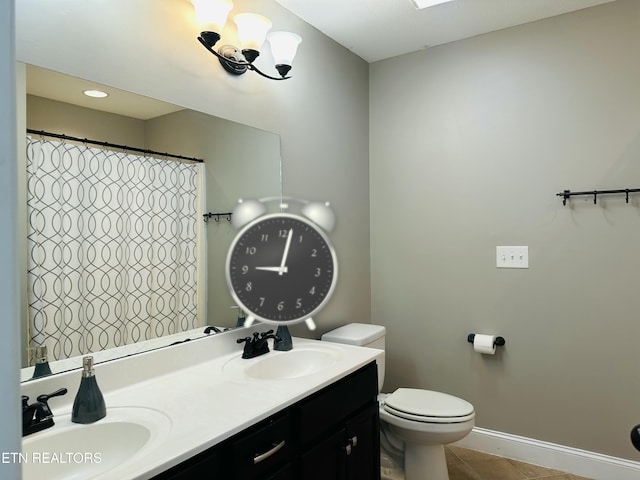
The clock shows 9h02
